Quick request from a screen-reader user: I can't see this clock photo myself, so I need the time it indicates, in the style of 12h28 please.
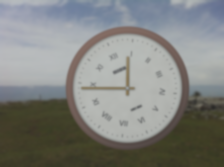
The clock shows 12h49
